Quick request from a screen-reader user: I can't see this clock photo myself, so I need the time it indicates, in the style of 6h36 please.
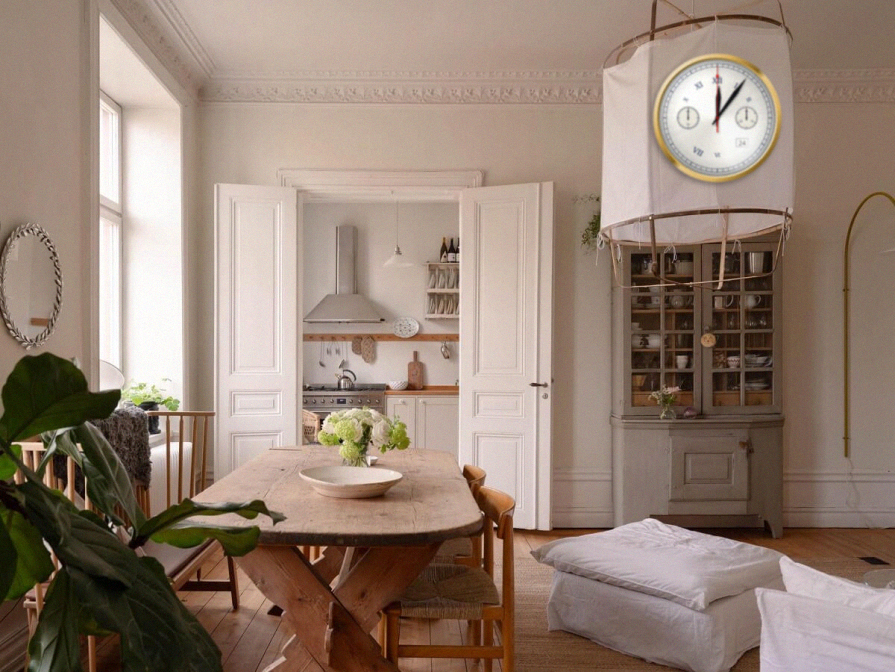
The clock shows 12h06
